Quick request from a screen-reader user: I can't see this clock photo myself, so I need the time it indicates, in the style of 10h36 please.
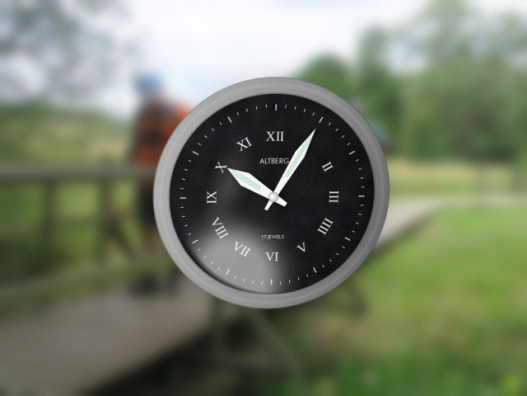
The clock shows 10h05
